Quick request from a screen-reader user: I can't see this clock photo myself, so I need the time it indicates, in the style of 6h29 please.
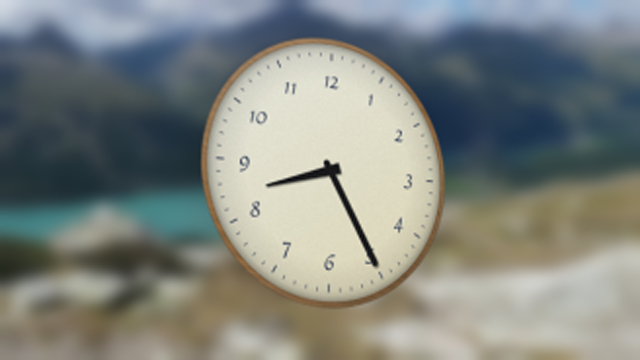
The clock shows 8h25
